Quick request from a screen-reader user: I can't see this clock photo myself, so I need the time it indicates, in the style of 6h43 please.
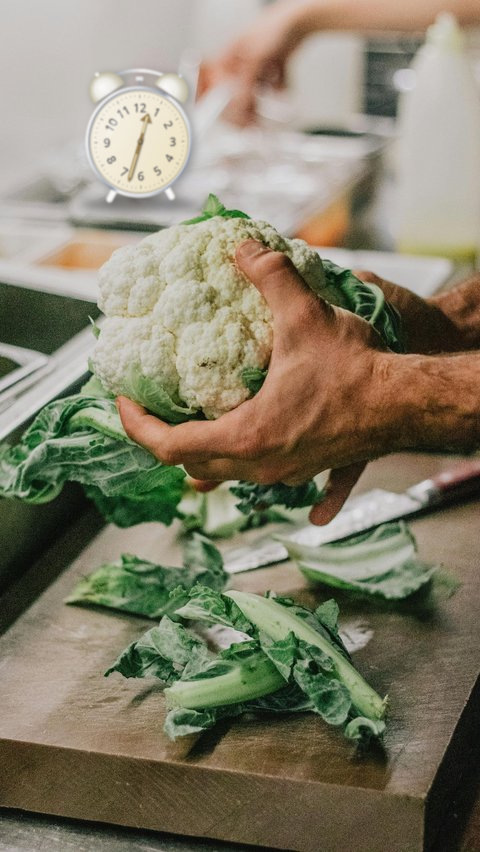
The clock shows 12h33
